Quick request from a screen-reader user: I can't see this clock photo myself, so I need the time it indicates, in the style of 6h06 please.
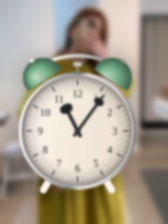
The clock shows 11h06
